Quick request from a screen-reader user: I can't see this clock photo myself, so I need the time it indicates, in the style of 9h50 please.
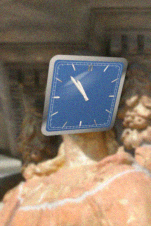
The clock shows 10h53
